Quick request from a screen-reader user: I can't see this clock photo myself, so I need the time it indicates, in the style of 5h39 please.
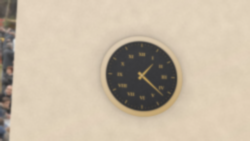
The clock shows 1h22
